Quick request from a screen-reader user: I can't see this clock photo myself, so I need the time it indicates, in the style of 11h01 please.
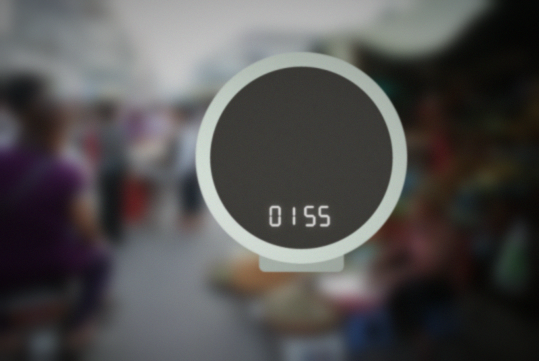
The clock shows 1h55
